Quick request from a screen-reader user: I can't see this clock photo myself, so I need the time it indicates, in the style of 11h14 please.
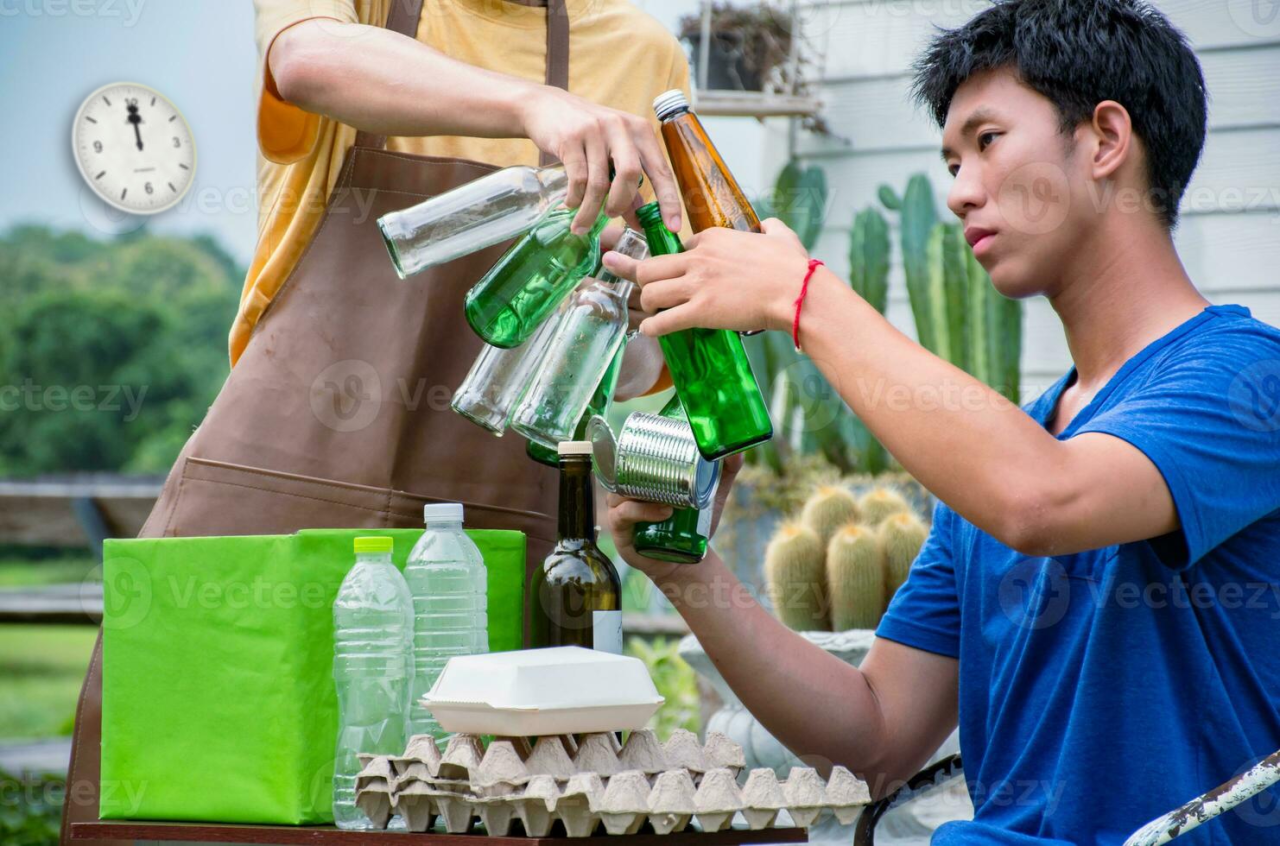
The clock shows 12h00
